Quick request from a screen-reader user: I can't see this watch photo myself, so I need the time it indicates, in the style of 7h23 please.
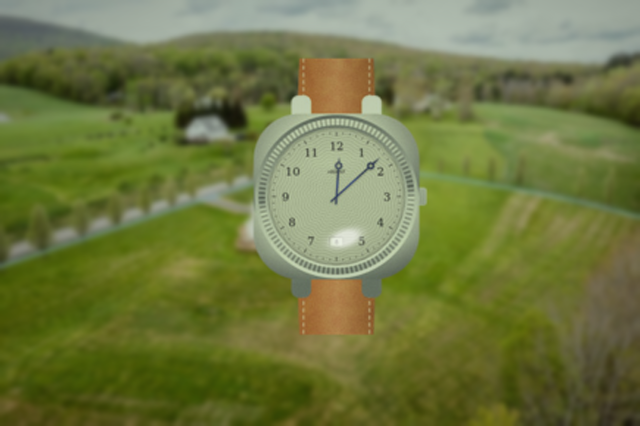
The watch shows 12h08
